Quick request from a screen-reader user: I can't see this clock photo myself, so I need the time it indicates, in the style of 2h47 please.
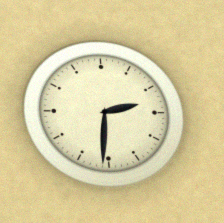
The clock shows 2h31
